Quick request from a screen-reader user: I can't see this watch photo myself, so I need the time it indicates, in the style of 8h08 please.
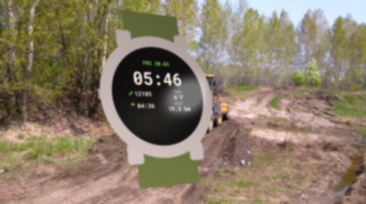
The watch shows 5h46
